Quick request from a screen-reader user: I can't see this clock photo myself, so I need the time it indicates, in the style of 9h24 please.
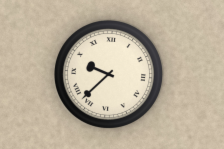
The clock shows 9h37
